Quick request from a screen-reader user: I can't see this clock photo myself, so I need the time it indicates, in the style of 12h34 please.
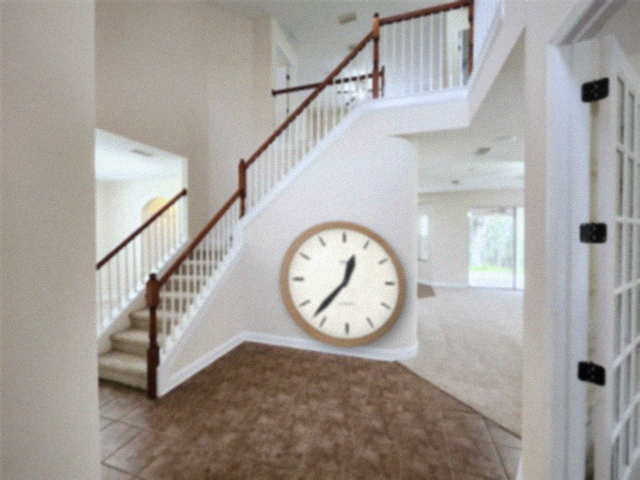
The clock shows 12h37
